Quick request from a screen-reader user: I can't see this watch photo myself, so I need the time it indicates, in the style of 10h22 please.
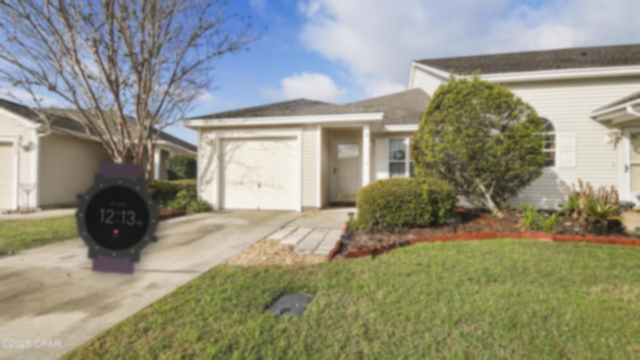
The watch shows 12h13
